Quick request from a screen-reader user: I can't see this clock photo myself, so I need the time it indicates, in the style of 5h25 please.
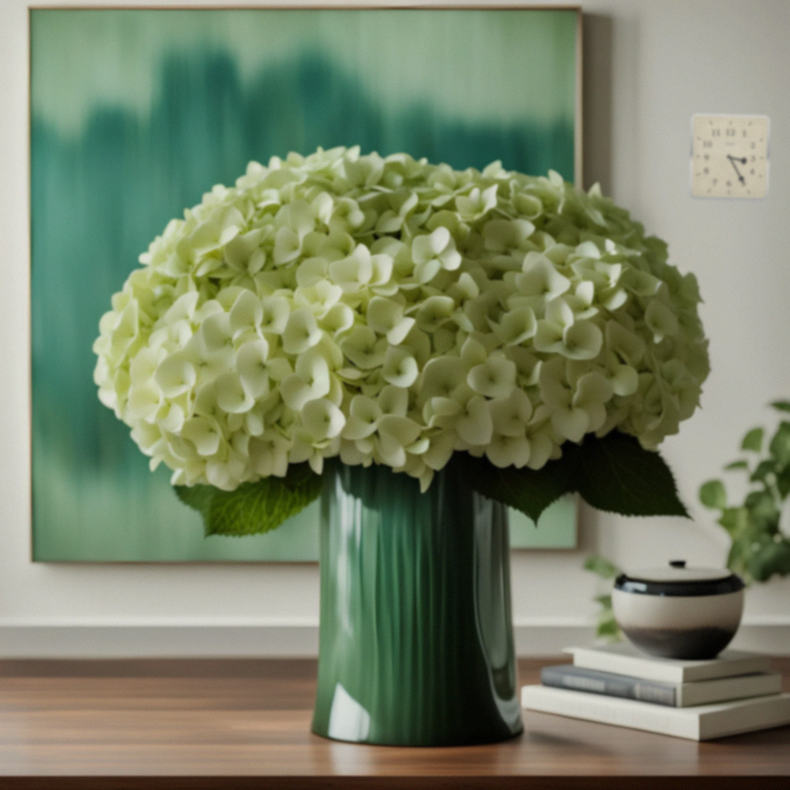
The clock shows 3h25
